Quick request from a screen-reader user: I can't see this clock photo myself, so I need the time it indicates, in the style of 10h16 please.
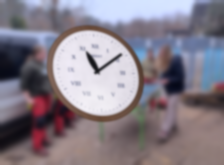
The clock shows 11h09
